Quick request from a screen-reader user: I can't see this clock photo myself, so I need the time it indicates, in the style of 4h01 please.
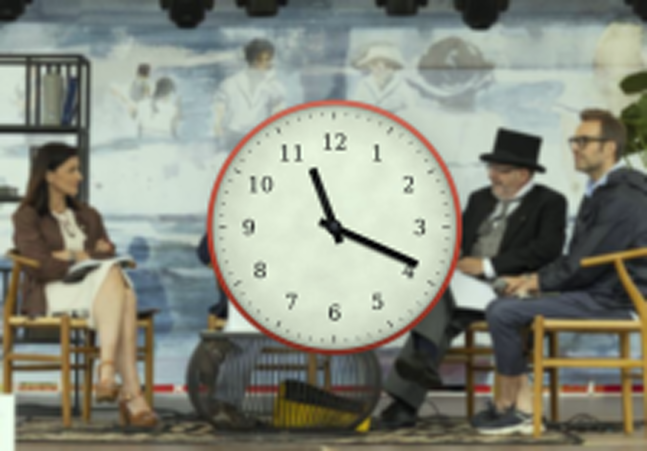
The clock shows 11h19
